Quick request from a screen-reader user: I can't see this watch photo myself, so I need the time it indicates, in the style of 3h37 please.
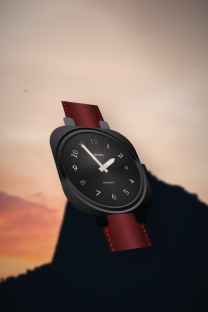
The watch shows 1h55
